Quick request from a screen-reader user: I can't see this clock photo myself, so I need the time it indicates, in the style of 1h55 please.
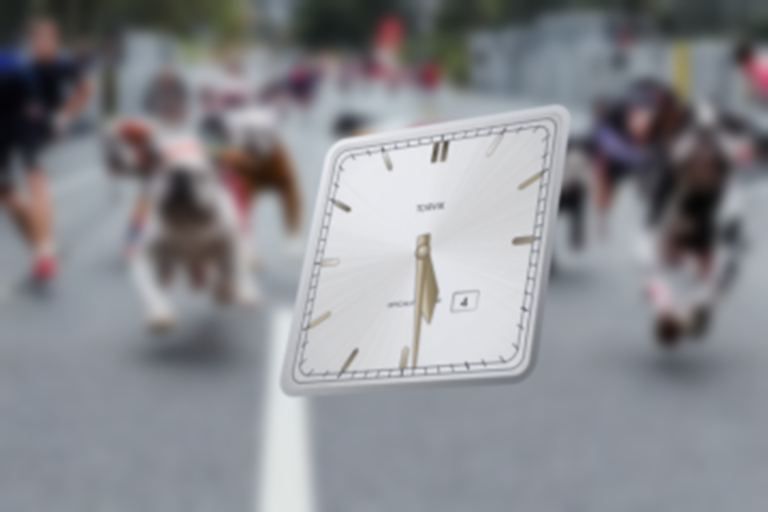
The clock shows 5h29
